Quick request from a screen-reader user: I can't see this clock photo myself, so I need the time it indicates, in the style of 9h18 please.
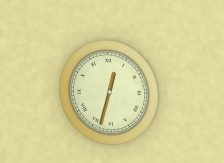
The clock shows 12h33
